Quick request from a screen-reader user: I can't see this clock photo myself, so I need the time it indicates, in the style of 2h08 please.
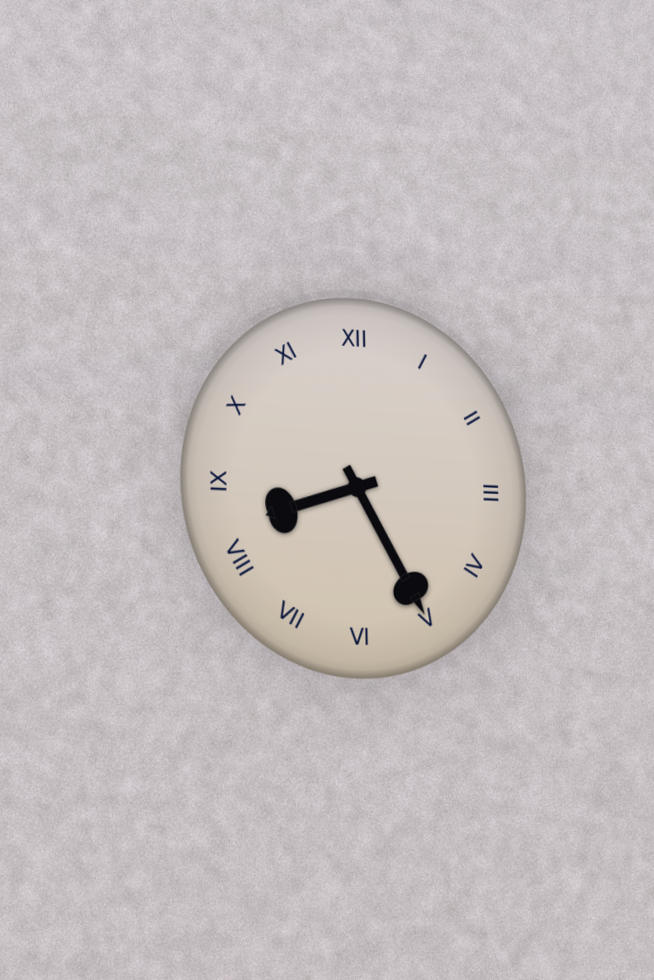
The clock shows 8h25
